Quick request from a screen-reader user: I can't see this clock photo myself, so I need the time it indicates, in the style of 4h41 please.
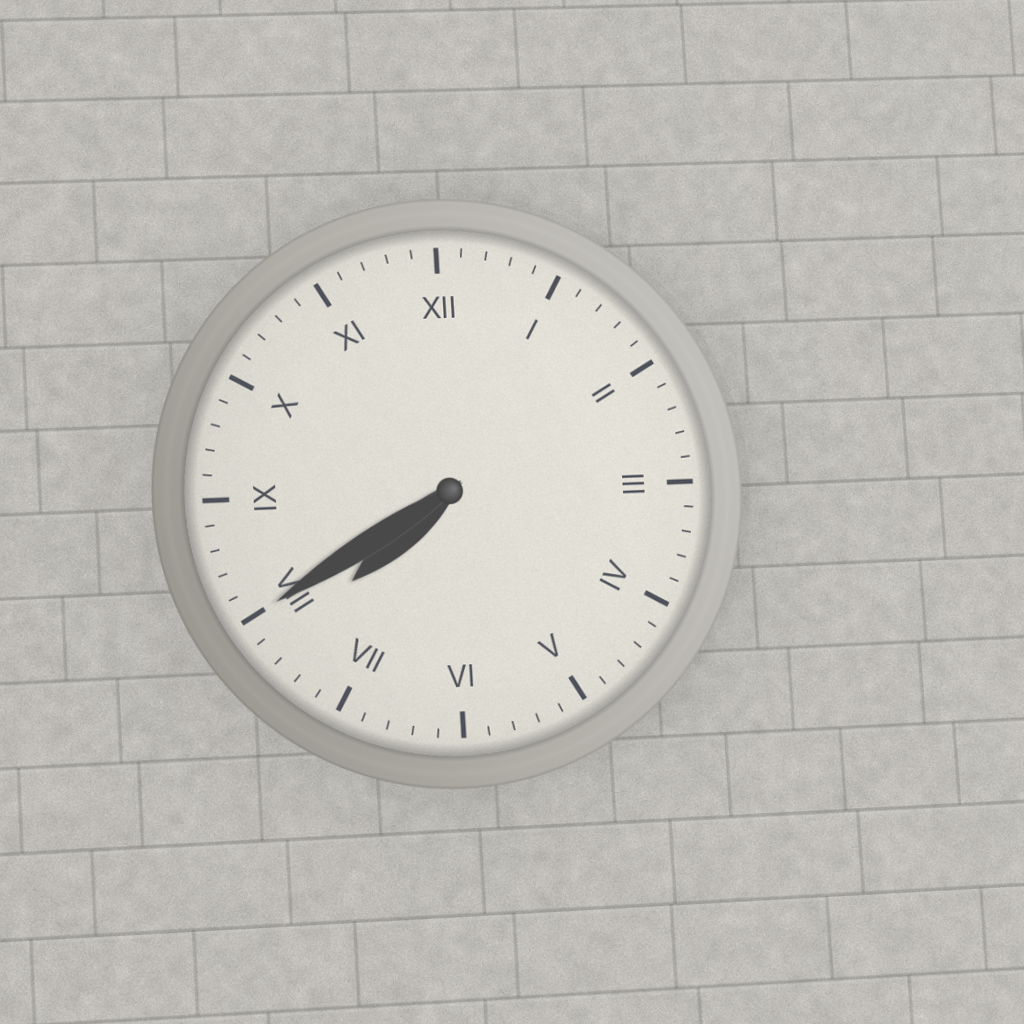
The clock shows 7h40
